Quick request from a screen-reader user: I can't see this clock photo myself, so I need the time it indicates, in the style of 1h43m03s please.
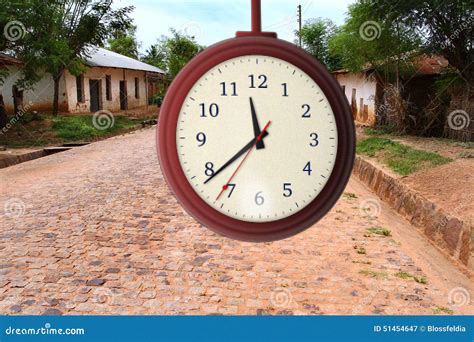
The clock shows 11h38m36s
